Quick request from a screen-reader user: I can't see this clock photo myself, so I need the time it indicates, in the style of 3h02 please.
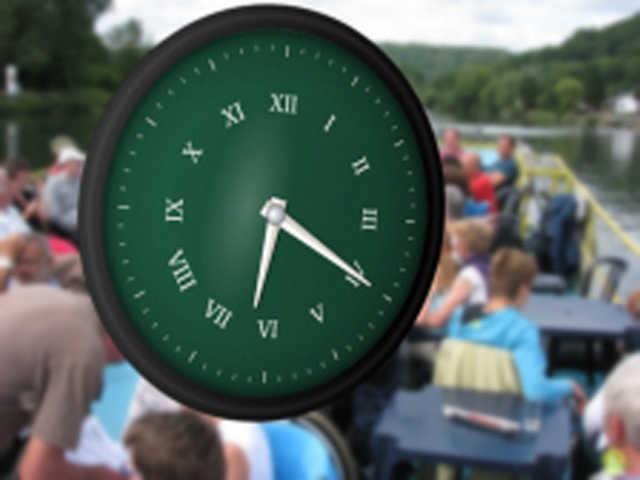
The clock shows 6h20
